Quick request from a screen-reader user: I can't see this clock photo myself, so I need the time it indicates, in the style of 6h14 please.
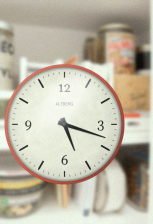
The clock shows 5h18
